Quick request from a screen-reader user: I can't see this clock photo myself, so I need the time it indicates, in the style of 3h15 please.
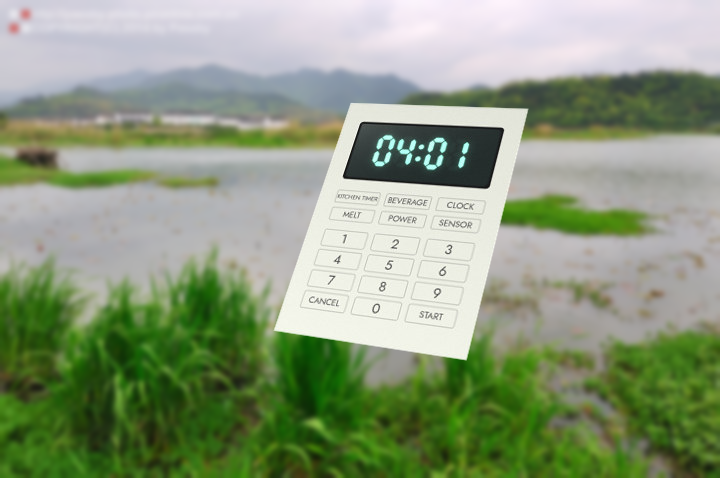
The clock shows 4h01
